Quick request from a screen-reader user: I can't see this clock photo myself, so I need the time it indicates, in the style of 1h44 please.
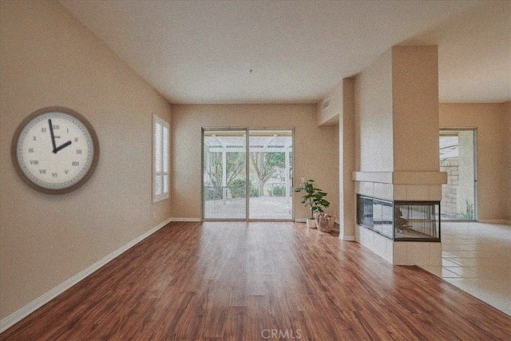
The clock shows 1h58
